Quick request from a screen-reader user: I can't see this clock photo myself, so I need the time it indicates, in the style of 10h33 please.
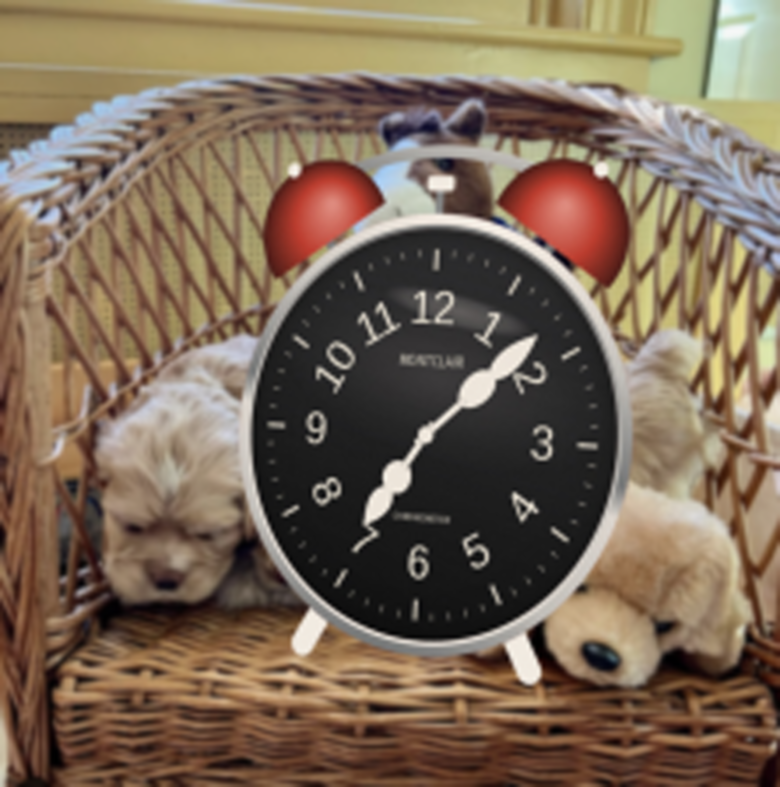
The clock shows 7h08
